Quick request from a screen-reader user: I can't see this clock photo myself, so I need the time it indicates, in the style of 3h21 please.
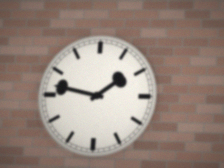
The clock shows 1h47
